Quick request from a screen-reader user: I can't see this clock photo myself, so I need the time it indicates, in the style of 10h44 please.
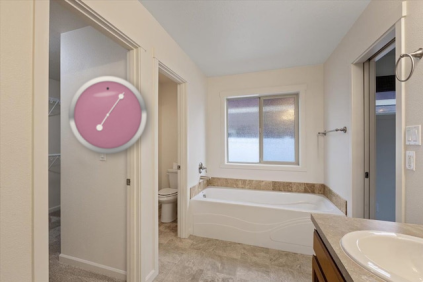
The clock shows 7h06
